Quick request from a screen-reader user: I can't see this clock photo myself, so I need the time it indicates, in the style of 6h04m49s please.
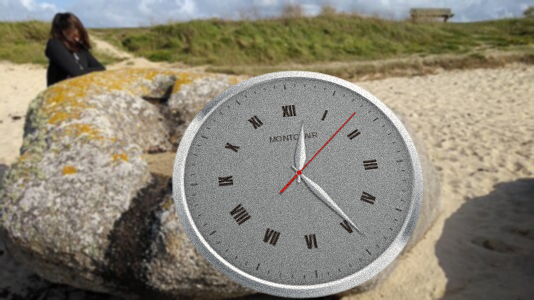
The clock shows 12h24m08s
